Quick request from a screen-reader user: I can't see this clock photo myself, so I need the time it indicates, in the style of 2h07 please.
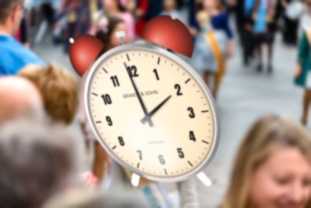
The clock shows 1h59
